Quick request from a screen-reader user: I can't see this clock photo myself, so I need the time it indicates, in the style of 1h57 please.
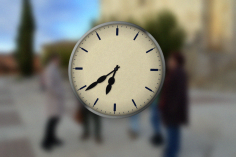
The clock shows 6h39
